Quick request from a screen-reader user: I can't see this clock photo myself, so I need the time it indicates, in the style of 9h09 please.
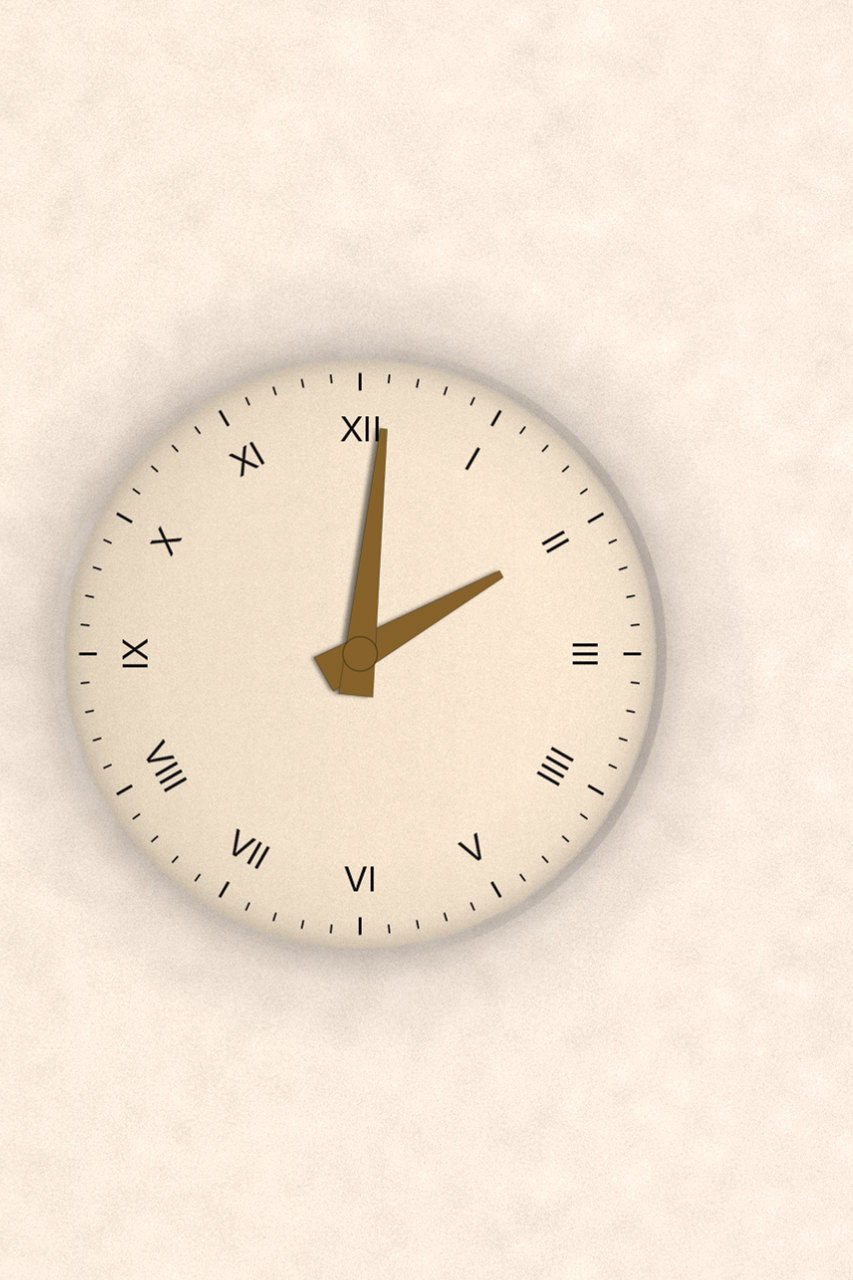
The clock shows 2h01
